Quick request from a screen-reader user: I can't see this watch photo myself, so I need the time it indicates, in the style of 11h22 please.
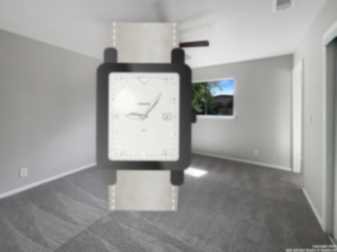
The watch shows 9h06
